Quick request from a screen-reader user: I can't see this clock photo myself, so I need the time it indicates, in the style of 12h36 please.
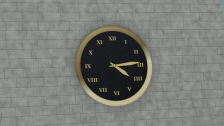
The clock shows 4h14
